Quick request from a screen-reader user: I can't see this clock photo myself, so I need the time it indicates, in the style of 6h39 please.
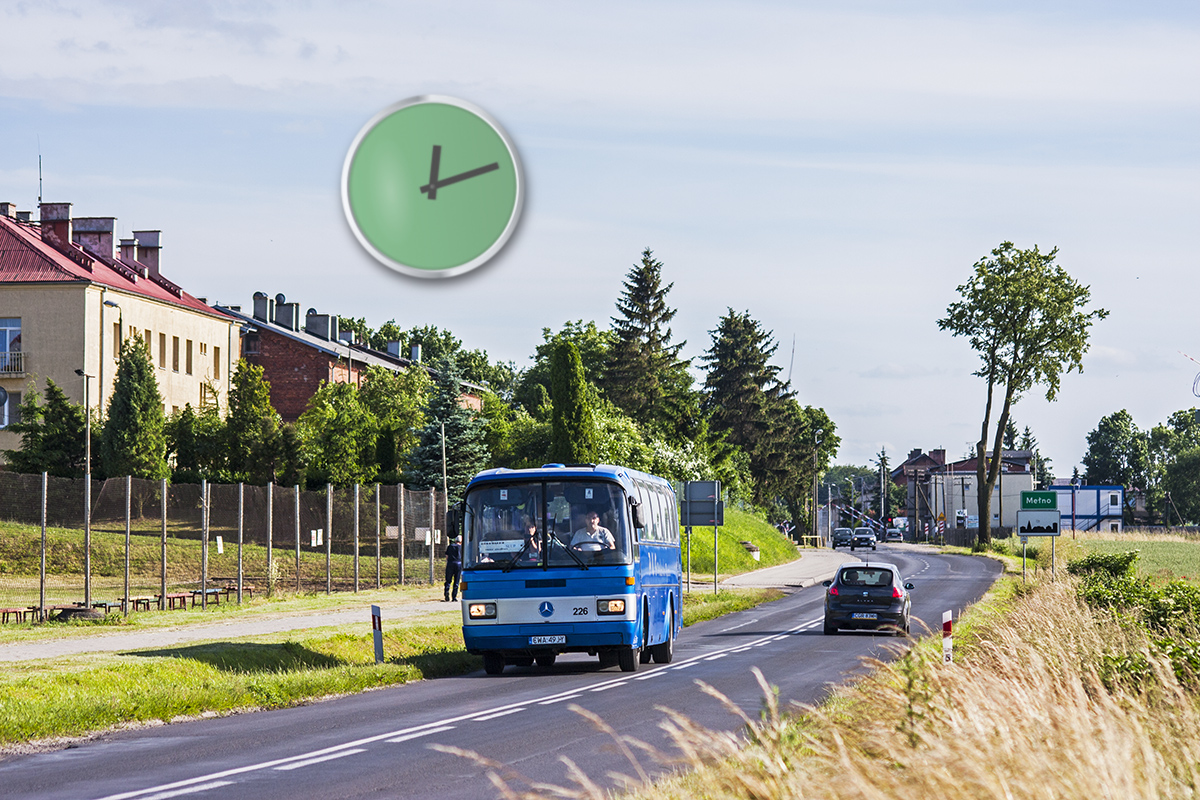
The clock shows 12h12
